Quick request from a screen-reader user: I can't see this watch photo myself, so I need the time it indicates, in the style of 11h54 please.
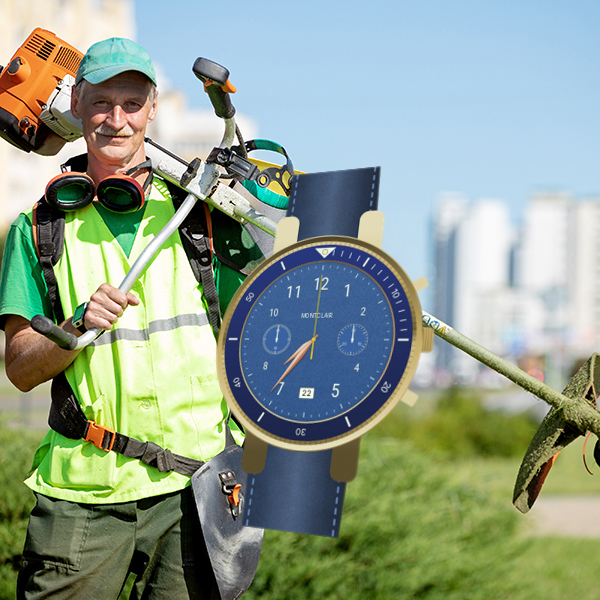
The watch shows 7h36
